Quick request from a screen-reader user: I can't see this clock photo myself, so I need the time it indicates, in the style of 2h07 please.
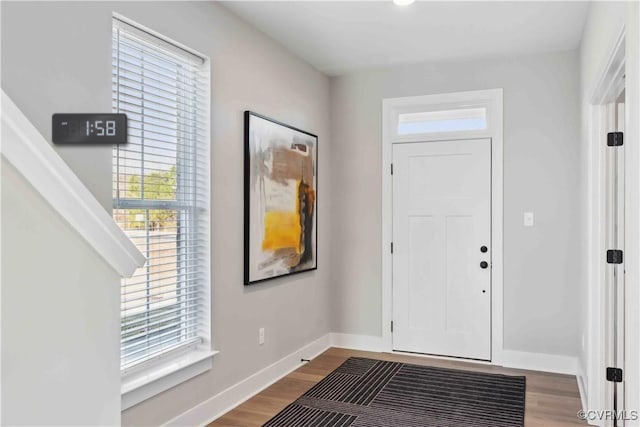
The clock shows 1h58
